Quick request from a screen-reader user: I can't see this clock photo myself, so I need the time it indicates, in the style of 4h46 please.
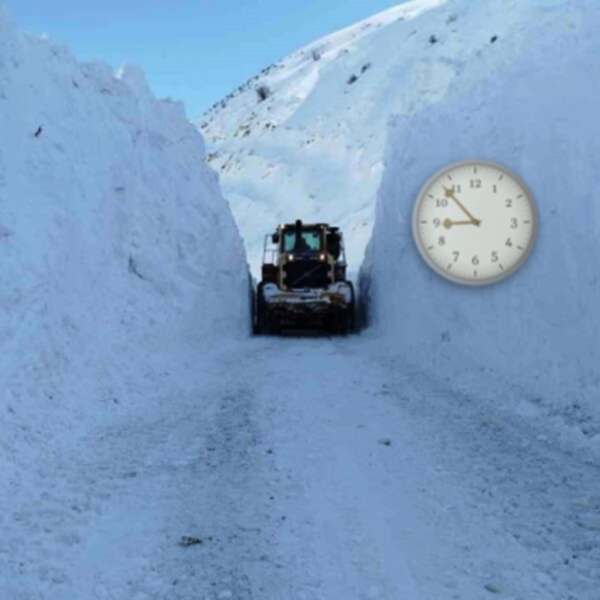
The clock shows 8h53
